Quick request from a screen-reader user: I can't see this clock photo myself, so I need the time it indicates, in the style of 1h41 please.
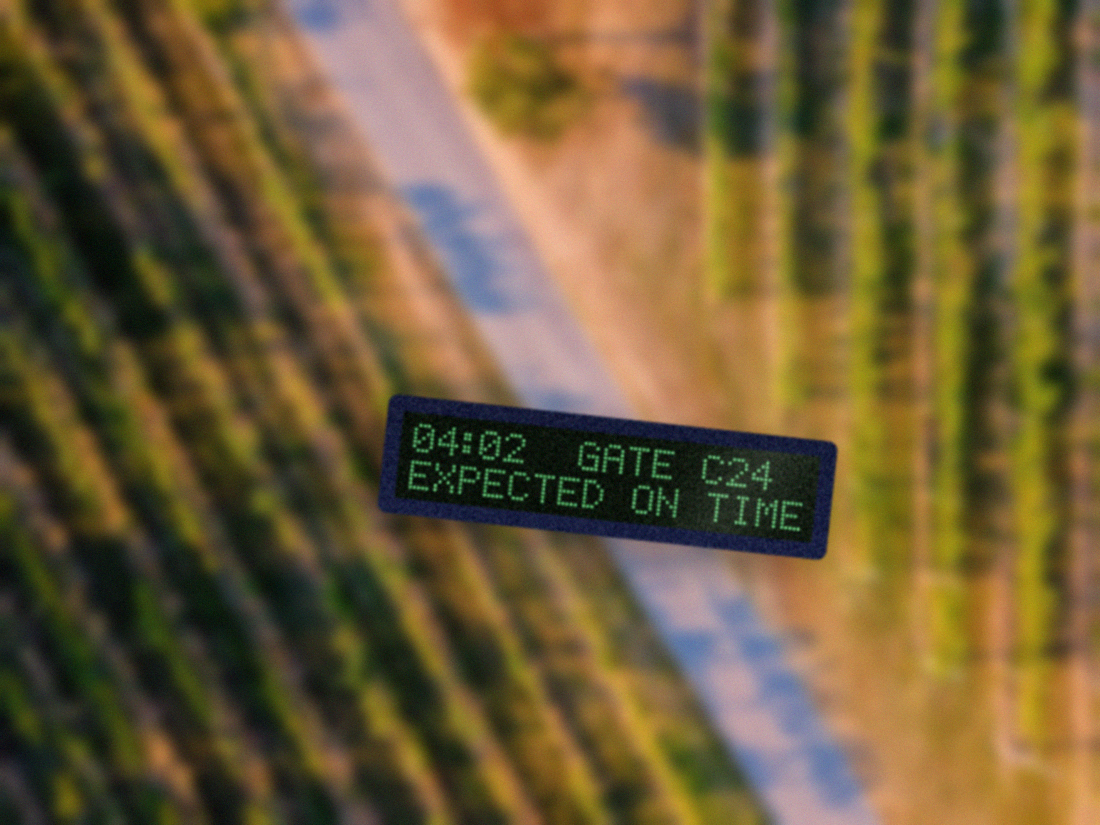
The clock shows 4h02
